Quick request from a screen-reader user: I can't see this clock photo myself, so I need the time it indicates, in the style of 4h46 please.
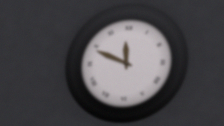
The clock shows 11h49
